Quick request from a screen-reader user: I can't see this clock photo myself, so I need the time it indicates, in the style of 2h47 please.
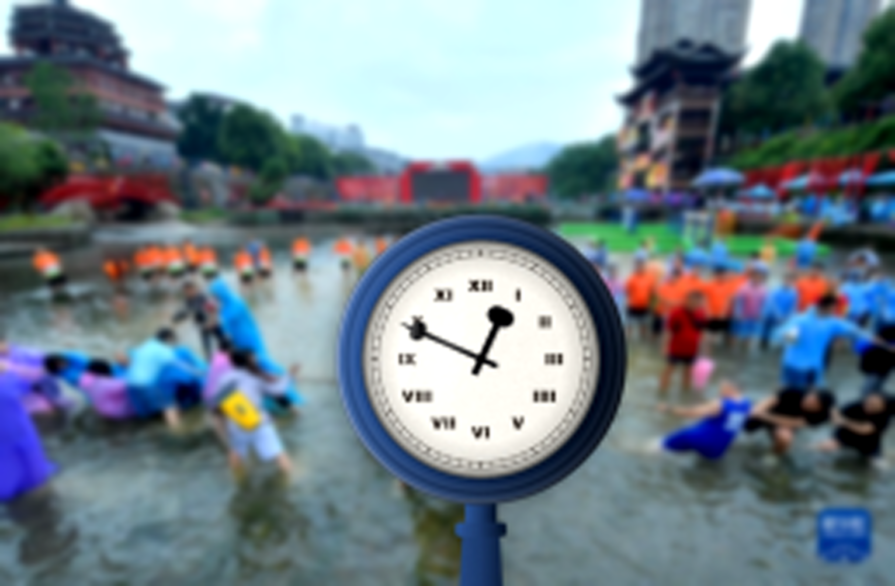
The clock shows 12h49
